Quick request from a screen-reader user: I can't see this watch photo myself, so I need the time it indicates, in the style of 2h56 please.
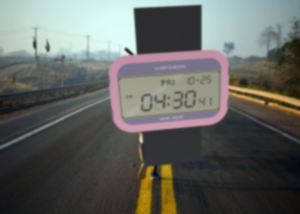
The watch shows 4h30
